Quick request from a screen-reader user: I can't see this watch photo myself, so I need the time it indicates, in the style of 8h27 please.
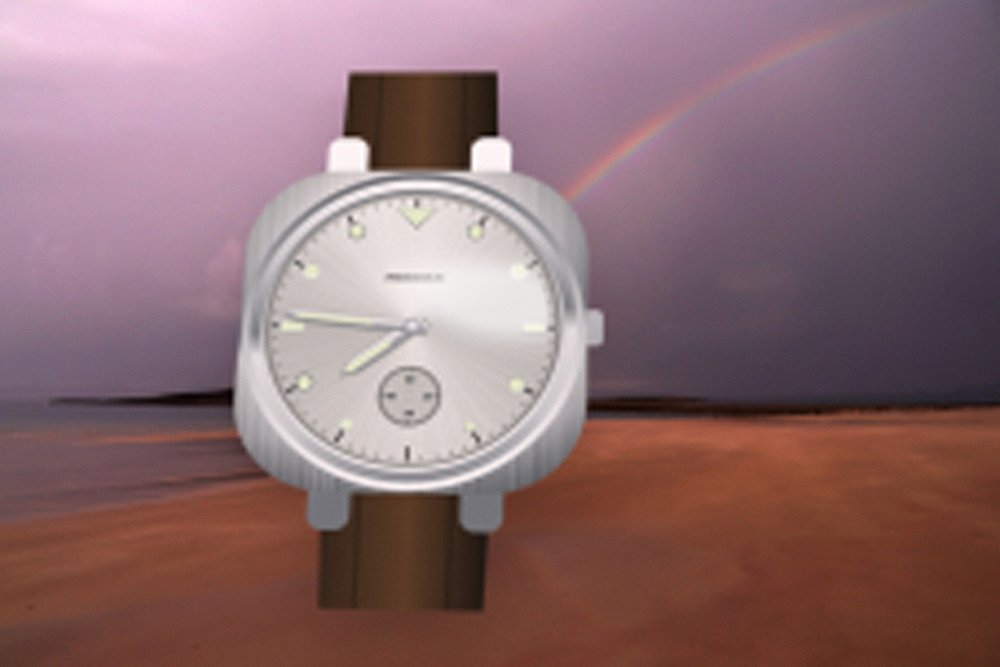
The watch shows 7h46
